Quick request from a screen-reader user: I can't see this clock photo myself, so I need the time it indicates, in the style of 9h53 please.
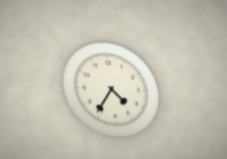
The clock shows 4h36
